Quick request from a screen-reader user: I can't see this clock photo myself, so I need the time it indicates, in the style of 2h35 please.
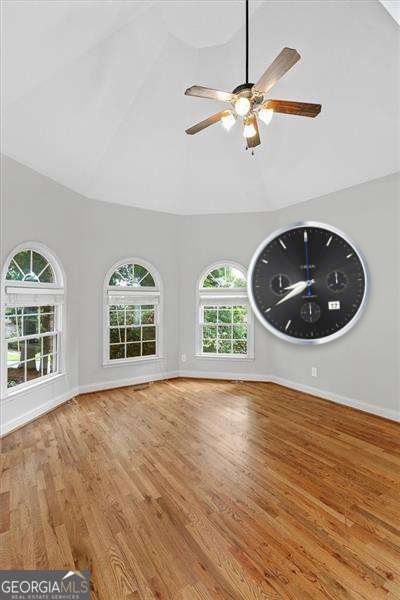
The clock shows 8h40
